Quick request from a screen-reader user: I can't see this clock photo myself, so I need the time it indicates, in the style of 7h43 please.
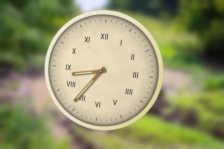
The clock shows 8h36
